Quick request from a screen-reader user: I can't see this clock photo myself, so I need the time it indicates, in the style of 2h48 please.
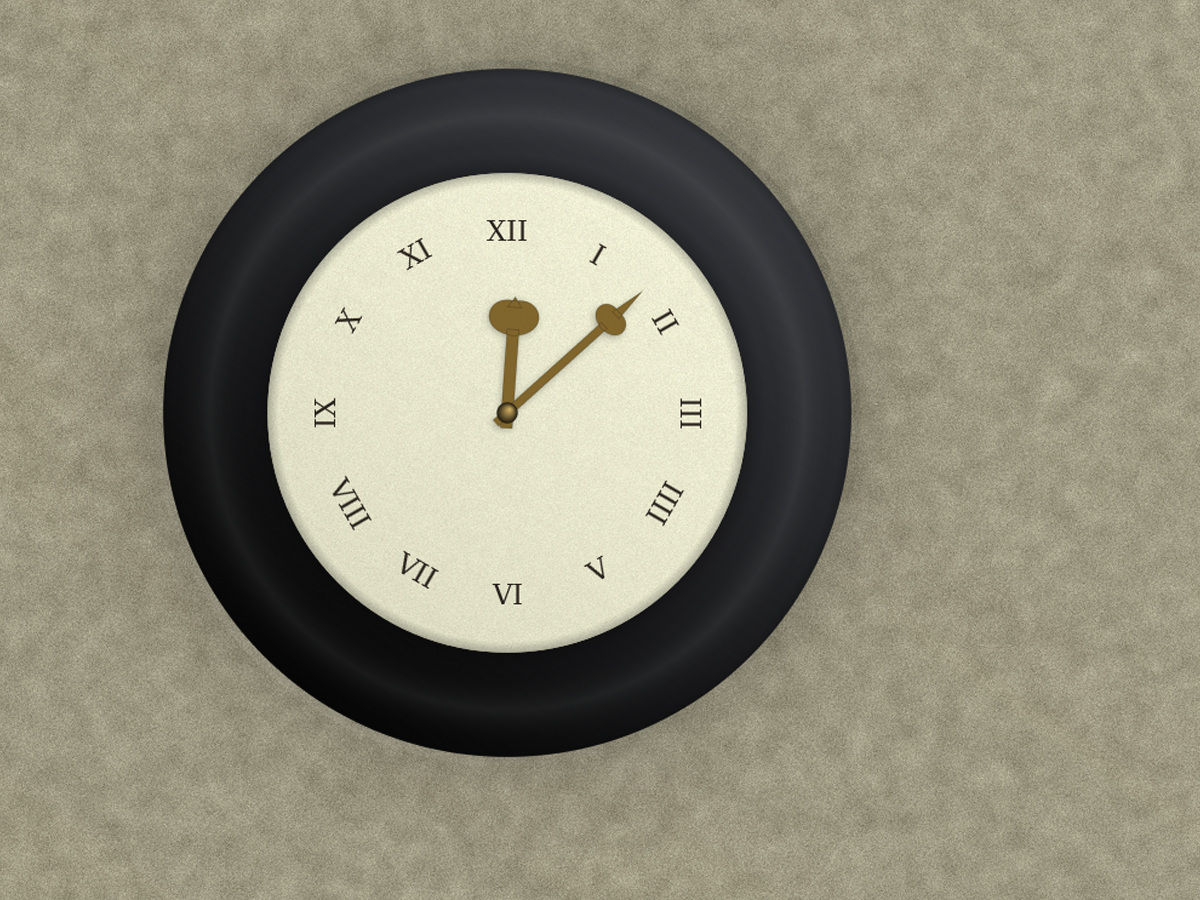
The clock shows 12h08
